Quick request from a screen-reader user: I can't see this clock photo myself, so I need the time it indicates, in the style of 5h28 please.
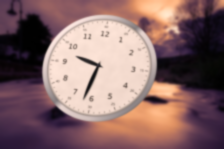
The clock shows 9h32
